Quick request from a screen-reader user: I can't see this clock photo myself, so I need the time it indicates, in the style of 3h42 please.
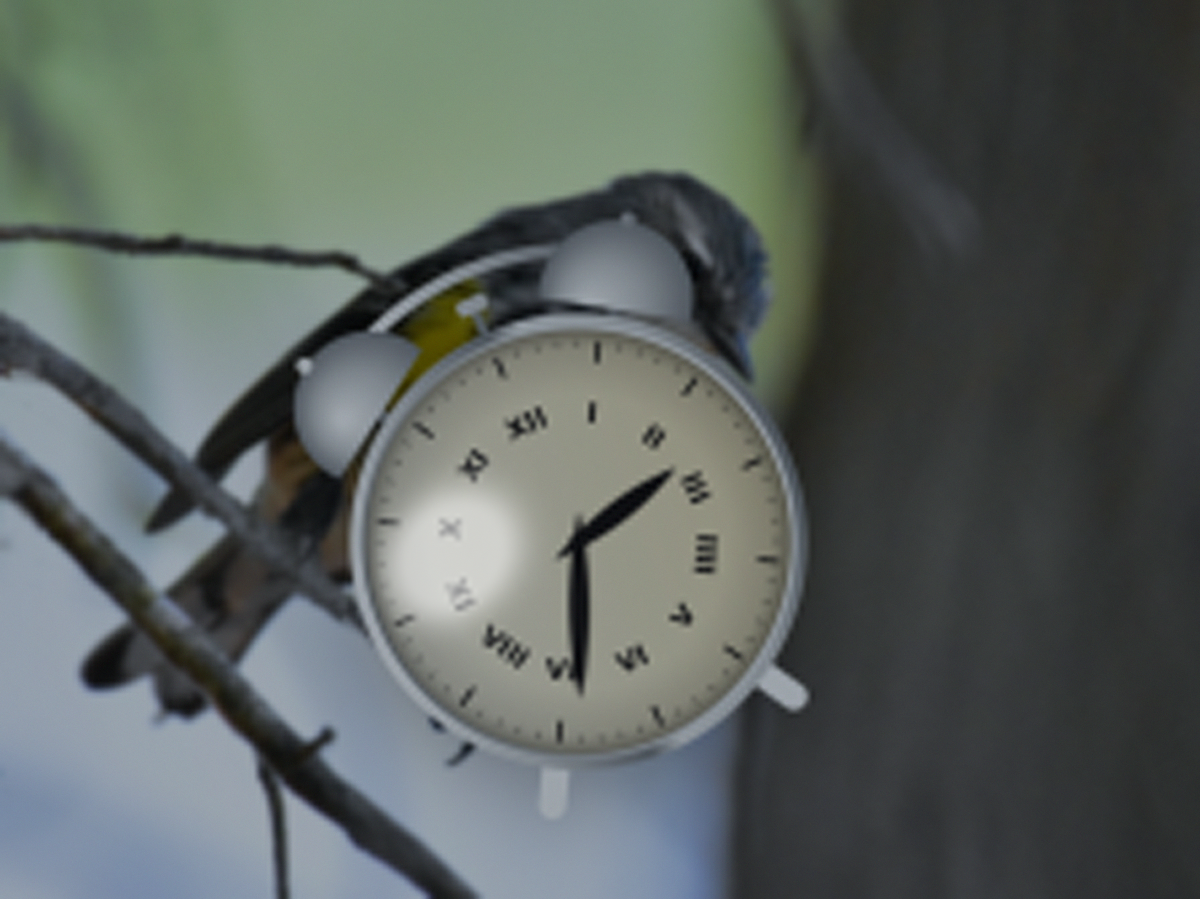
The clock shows 2h34
